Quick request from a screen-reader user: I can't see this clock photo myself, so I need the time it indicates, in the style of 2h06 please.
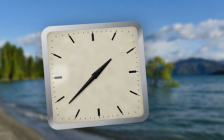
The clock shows 1h38
